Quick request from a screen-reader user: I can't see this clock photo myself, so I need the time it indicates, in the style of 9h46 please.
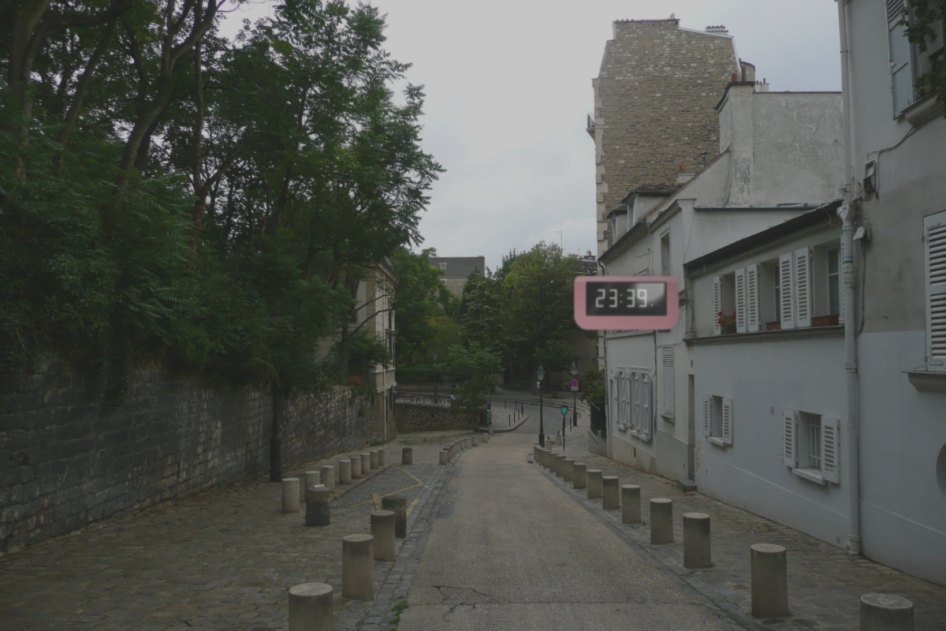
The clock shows 23h39
